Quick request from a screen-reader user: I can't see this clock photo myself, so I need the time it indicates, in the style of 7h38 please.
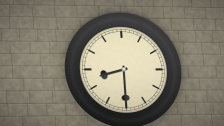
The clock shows 8h30
